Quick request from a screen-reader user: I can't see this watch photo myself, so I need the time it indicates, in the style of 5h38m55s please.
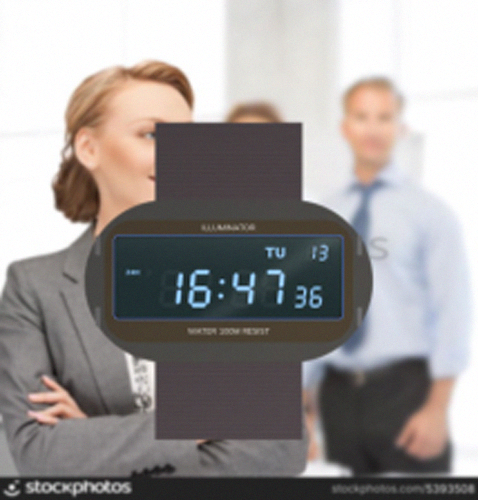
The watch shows 16h47m36s
